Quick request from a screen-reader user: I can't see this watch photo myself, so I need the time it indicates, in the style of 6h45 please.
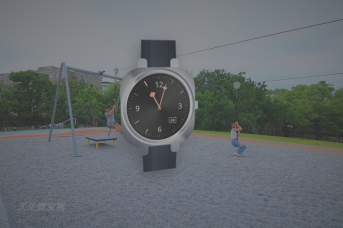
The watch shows 11h03
